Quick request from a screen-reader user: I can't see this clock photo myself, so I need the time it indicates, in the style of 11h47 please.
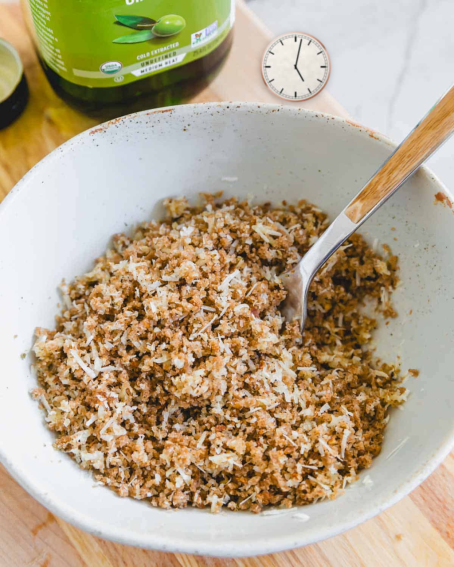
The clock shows 5h02
